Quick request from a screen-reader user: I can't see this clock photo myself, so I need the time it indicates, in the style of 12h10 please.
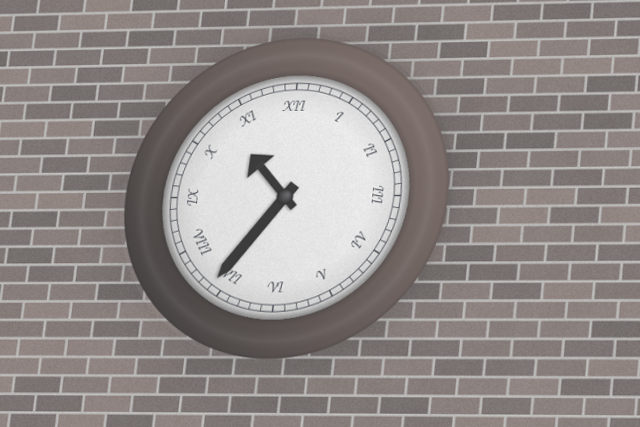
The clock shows 10h36
